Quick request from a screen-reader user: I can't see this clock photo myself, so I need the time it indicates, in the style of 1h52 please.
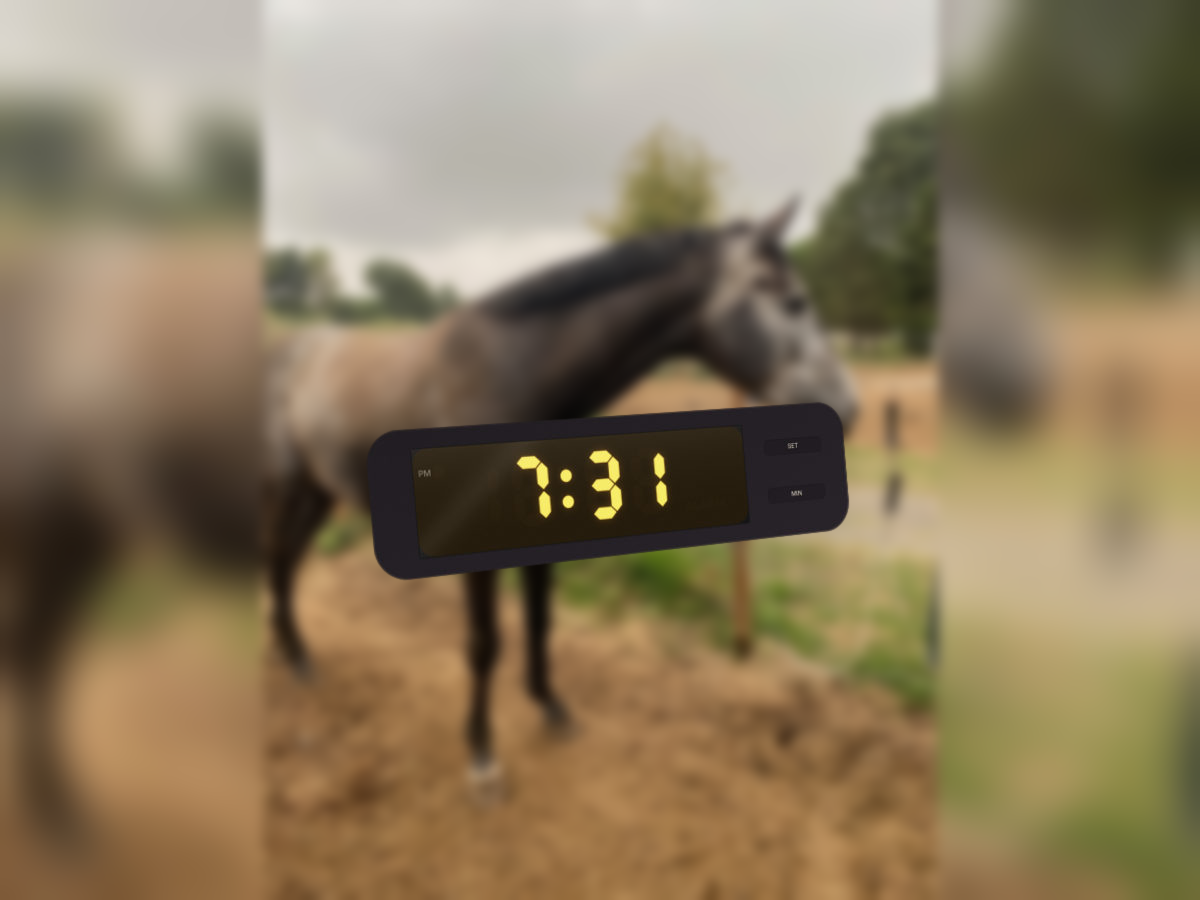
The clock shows 7h31
